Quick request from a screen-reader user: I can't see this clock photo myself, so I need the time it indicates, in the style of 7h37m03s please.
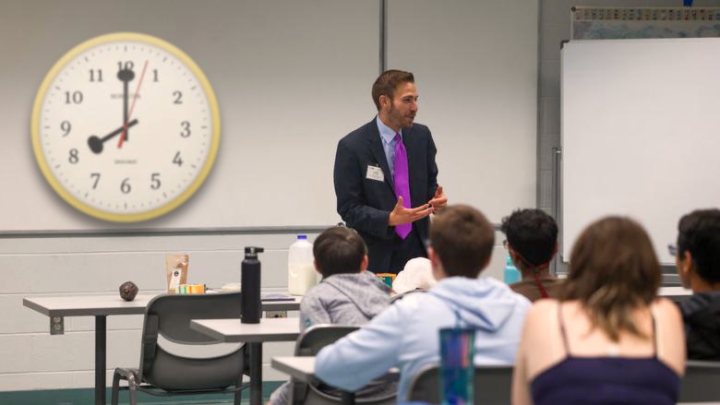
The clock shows 8h00m03s
